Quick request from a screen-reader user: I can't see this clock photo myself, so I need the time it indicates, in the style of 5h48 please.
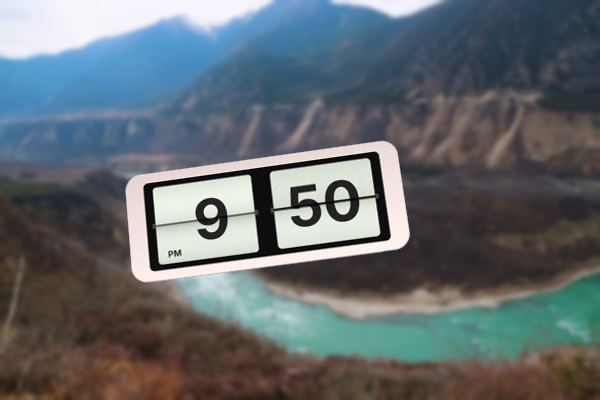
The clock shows 9h50
